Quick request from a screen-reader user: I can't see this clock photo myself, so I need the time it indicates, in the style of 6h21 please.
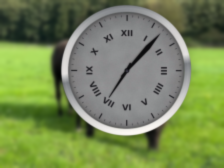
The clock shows 7h07
